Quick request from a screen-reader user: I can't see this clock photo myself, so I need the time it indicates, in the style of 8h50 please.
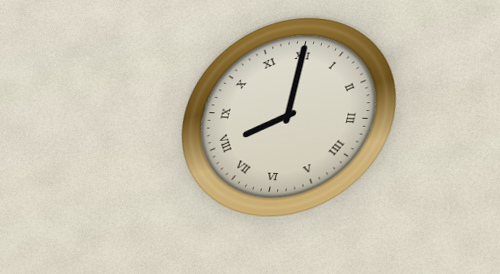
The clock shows 8h00
